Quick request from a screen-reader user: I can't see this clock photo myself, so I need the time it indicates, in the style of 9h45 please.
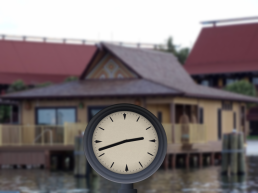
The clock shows 2h42
